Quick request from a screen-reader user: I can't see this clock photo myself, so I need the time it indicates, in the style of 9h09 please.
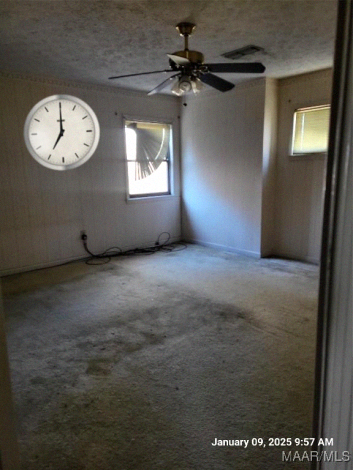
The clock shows 7h00
